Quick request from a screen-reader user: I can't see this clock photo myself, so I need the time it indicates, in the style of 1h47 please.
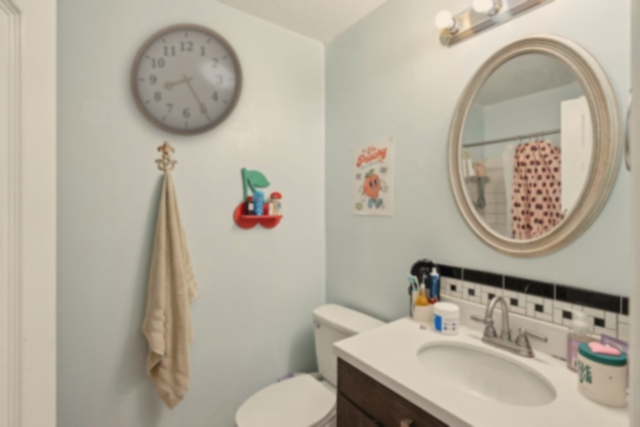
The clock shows 8h25
